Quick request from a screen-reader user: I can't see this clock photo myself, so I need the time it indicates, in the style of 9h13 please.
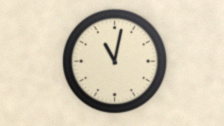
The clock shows 11h02
